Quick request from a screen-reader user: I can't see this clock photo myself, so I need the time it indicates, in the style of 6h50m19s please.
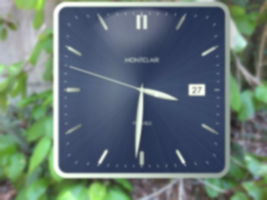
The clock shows 3h30m48s
